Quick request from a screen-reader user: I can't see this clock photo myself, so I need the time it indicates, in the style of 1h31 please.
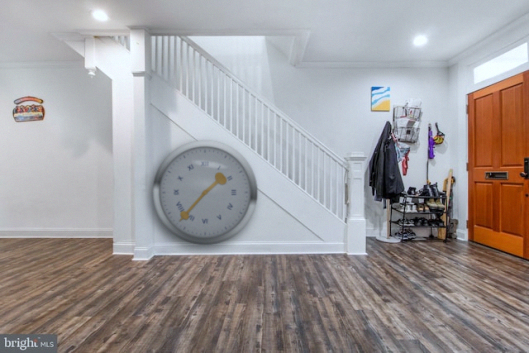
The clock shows 1h37
